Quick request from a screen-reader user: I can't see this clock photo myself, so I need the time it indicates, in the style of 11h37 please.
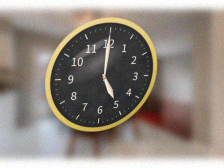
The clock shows 5h00
